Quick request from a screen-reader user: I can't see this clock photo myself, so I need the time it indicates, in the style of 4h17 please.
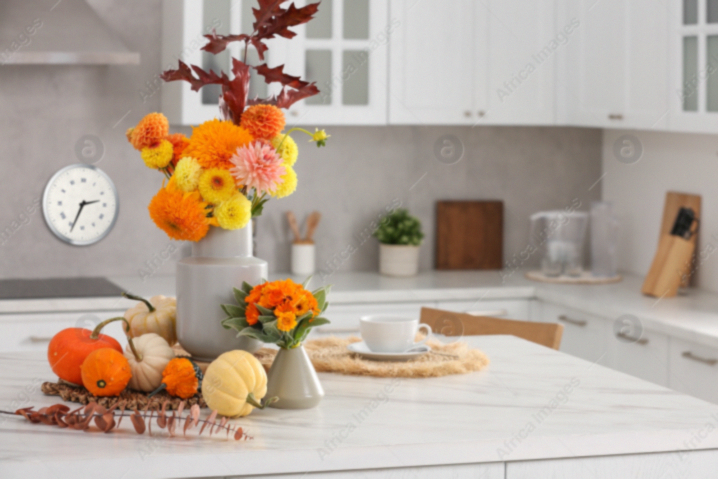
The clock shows 2h34
